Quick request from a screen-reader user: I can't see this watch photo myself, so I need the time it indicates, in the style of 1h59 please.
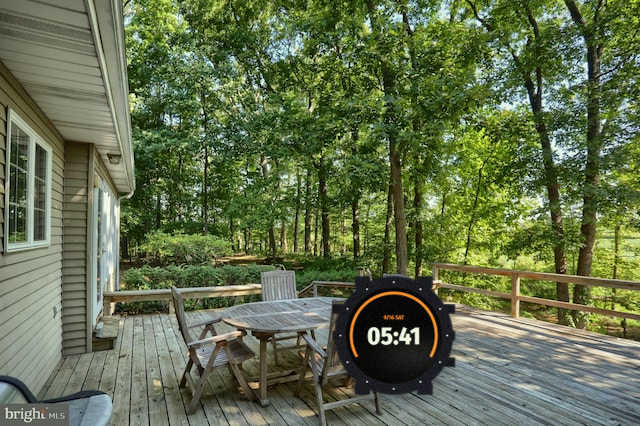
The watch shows 5h41
